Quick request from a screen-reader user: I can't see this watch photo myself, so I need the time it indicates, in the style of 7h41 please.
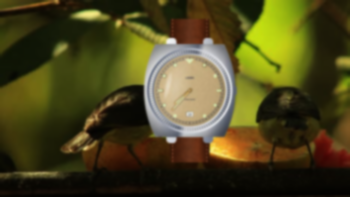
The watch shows 7h37
